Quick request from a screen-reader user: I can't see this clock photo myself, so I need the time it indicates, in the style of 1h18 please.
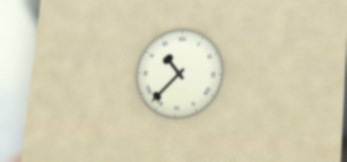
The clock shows 10h37
